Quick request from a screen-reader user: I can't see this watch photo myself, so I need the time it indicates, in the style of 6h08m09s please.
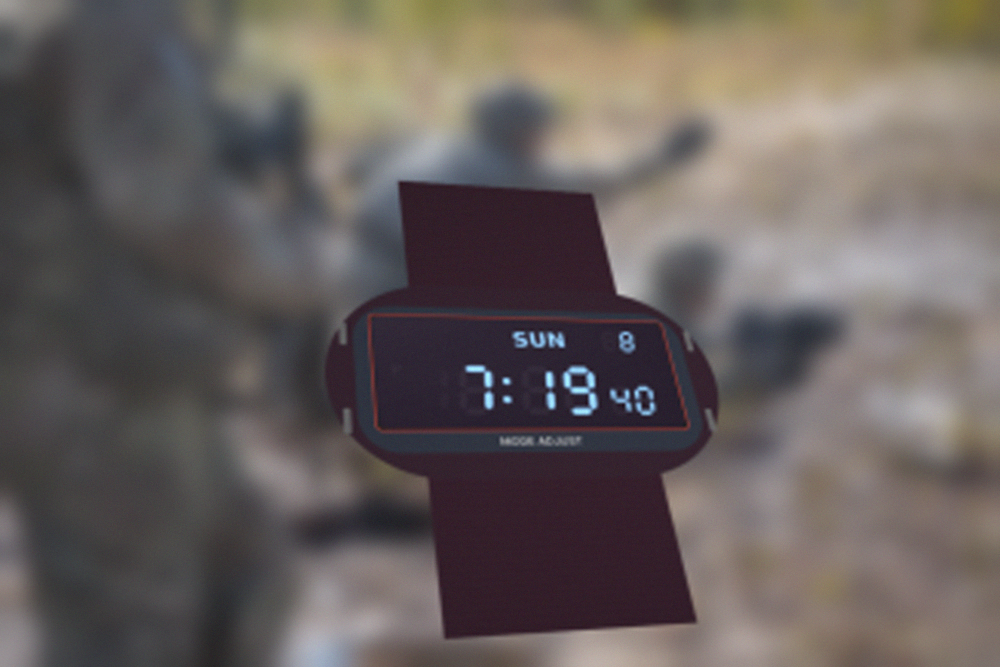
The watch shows 7h19m40s
